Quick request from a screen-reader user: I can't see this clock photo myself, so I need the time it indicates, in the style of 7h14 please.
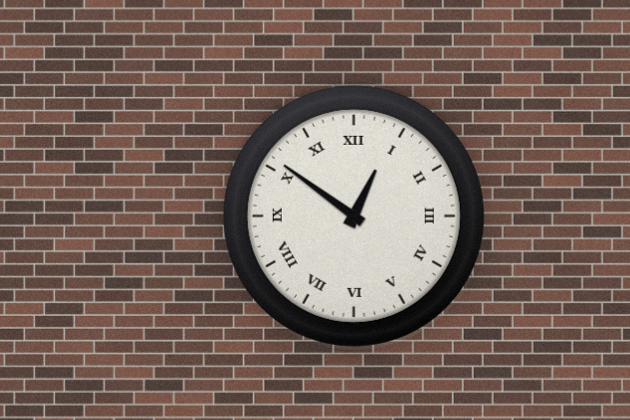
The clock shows 12h51
